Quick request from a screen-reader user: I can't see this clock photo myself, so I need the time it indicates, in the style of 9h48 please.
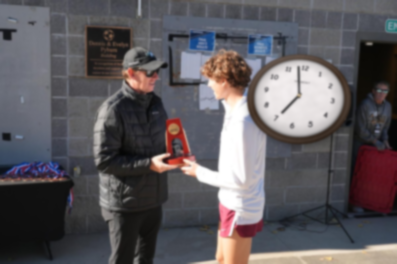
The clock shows 6h58
